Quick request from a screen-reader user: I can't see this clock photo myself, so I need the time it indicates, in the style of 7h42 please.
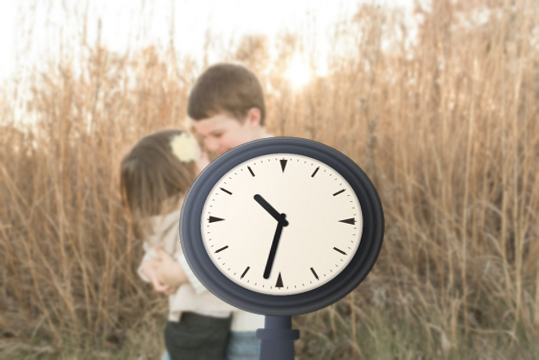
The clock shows 10h32
